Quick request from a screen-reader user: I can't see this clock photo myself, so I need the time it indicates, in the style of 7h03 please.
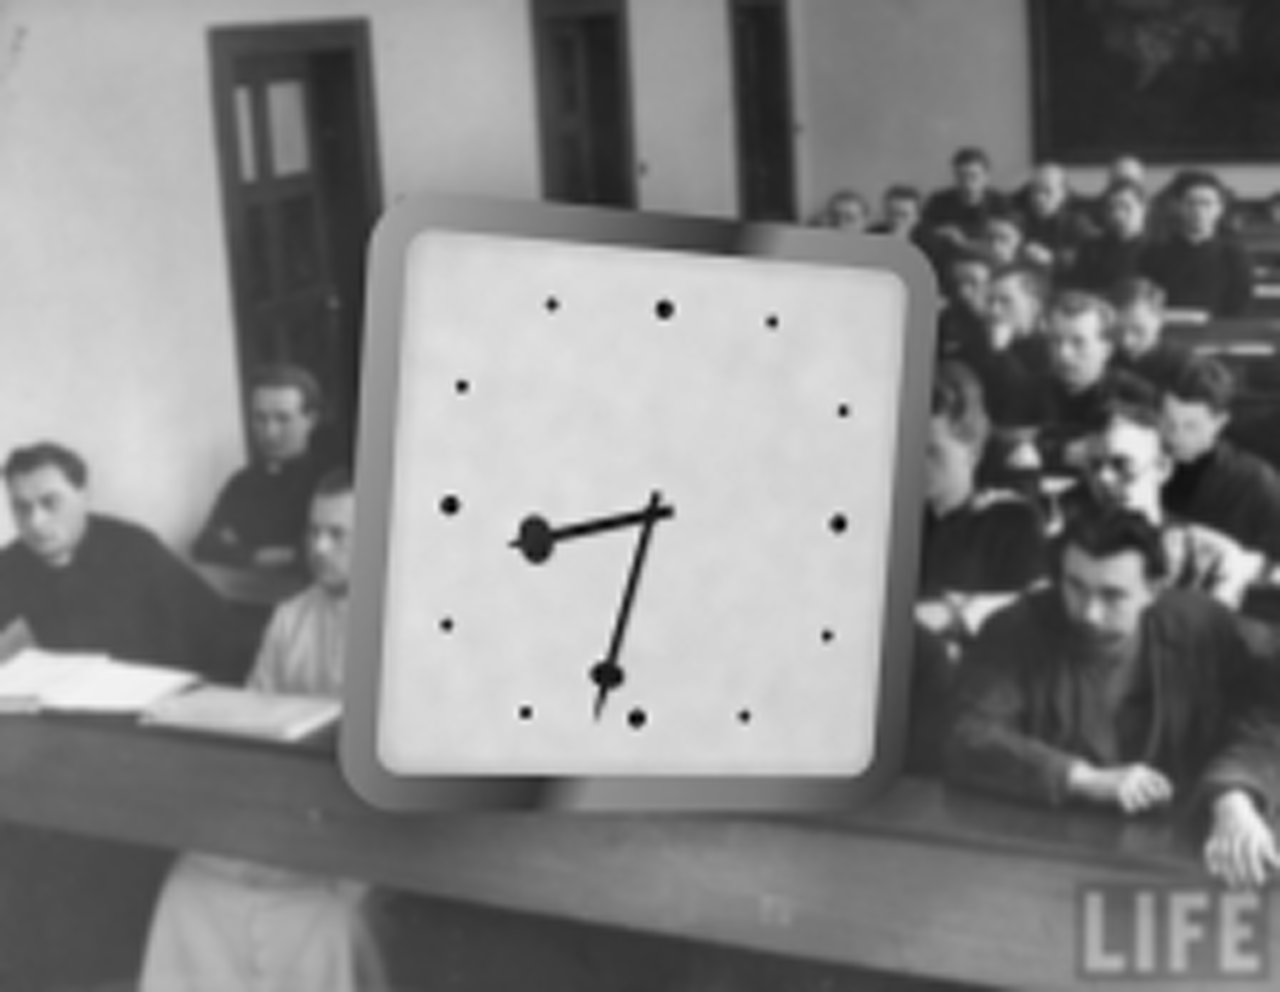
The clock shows 8h32
